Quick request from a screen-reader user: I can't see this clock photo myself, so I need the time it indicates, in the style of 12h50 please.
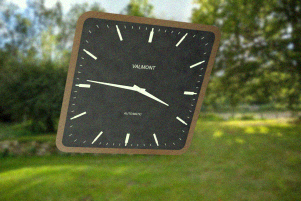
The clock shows 3h46
